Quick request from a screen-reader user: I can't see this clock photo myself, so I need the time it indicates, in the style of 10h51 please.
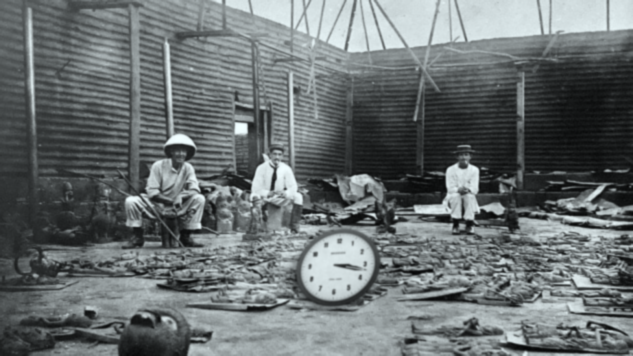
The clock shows 3h17
